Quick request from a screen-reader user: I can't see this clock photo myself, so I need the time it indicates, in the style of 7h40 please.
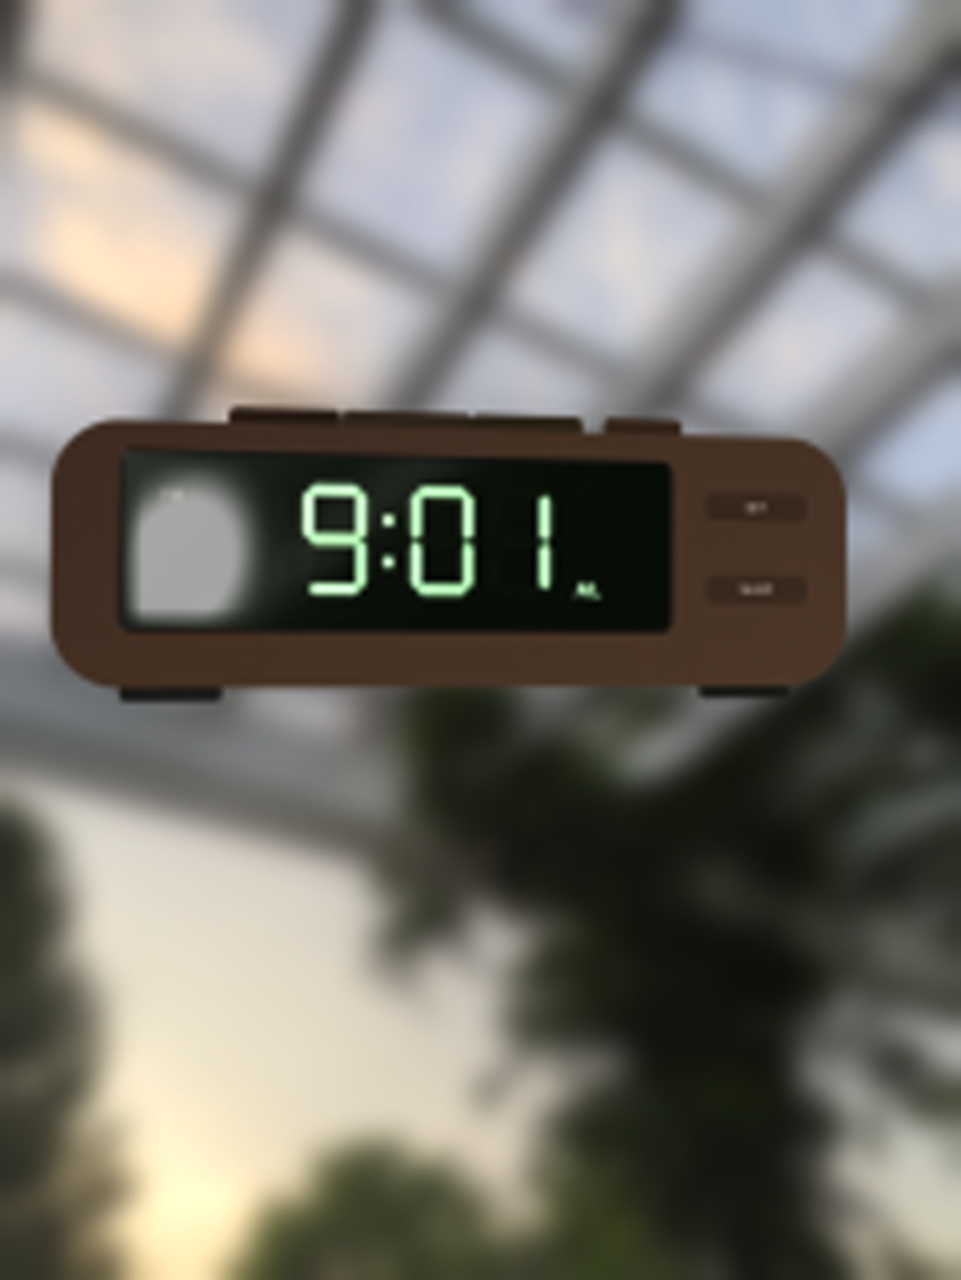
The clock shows 9h01
